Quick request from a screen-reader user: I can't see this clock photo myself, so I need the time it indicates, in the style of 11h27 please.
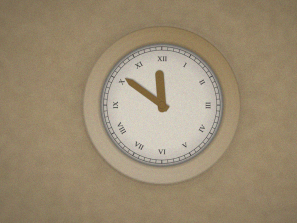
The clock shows 11h51
